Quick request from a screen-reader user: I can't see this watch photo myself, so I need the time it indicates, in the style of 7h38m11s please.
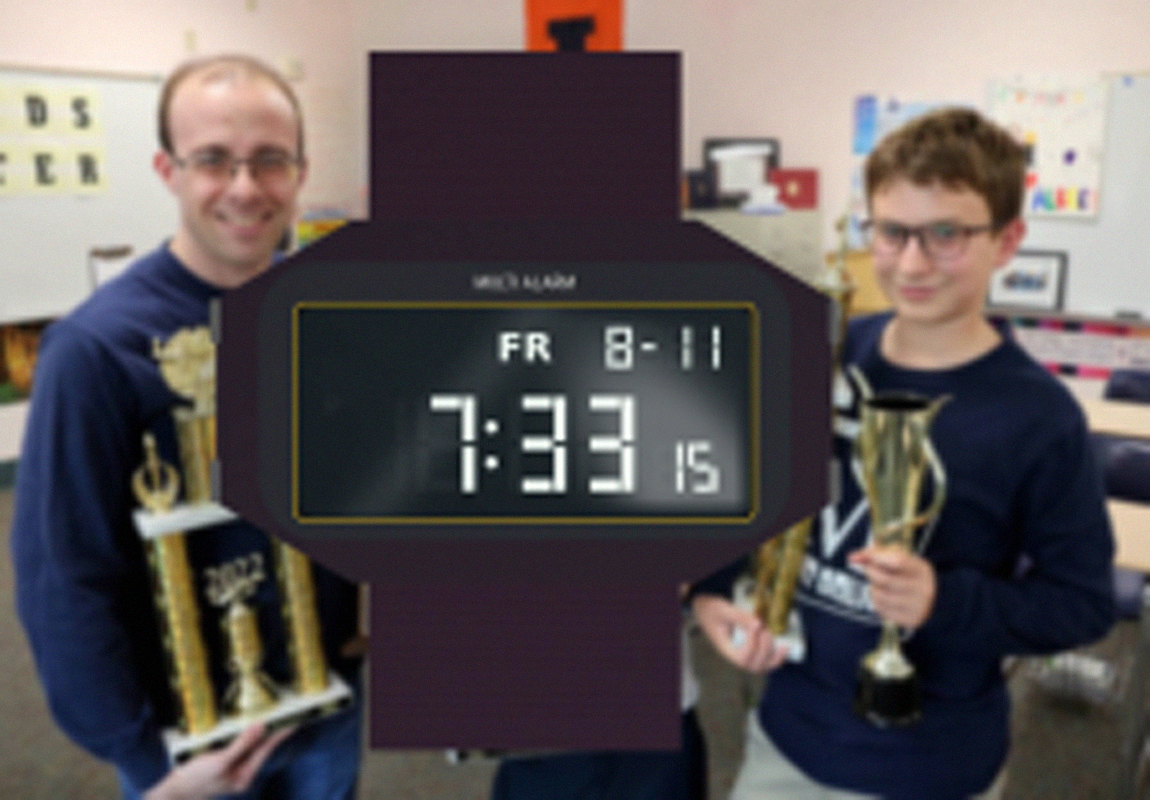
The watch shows 7h33m15s
